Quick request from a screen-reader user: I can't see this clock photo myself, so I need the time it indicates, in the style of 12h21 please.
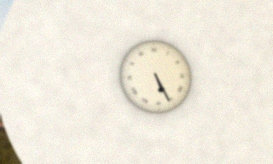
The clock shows 5h26
